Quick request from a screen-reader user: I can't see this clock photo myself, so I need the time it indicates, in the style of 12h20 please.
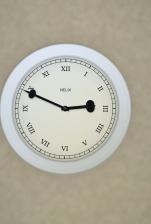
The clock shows 2h49
